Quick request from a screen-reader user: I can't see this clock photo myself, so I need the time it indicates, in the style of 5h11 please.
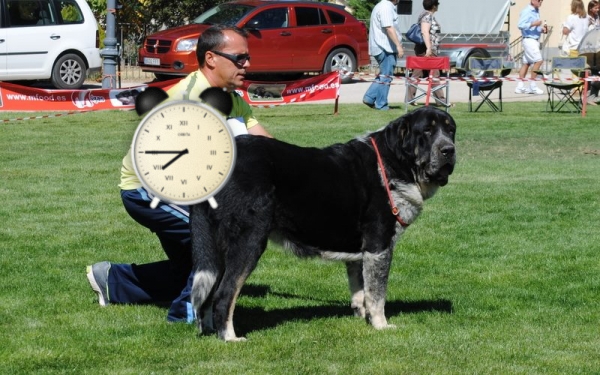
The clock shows 7h45
